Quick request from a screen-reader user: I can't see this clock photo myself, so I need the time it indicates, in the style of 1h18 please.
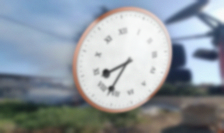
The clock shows 8h37
